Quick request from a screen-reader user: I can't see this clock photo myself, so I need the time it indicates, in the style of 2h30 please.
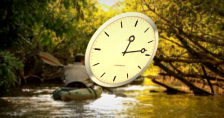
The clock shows 12h13
